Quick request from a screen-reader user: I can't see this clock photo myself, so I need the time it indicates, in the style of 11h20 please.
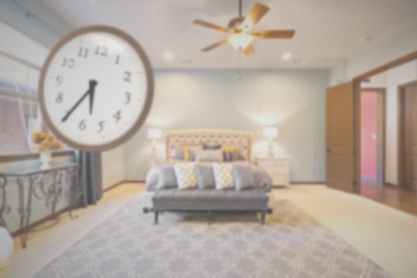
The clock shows 5h35
